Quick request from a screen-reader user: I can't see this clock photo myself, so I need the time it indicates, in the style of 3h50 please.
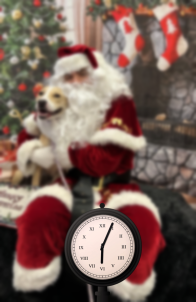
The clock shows 6h04
